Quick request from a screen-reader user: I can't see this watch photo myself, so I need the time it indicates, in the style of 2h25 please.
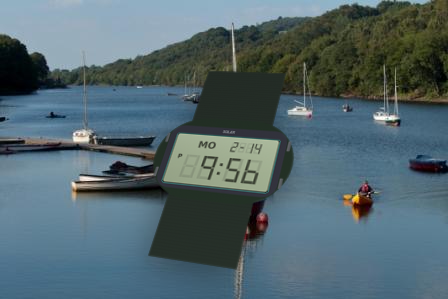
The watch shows 9h56
